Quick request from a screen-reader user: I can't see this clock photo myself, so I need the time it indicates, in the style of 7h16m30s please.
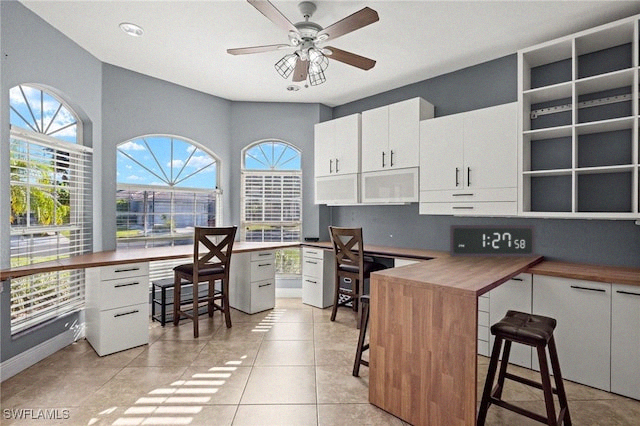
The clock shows 1h27m58s
